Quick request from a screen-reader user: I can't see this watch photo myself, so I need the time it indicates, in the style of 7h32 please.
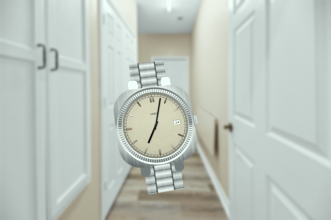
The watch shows 7h03
